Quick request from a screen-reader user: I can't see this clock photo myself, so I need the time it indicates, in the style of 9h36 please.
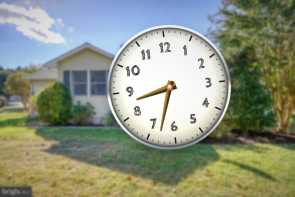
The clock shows 8h33
